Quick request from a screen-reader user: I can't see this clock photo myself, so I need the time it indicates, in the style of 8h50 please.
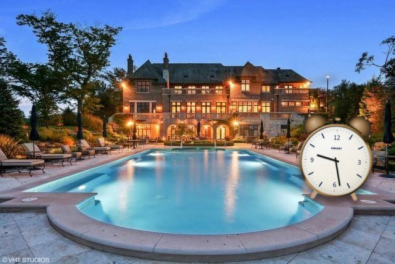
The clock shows 9h28
